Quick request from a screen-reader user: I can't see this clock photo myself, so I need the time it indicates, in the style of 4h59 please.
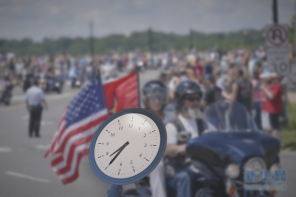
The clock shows 7h35
